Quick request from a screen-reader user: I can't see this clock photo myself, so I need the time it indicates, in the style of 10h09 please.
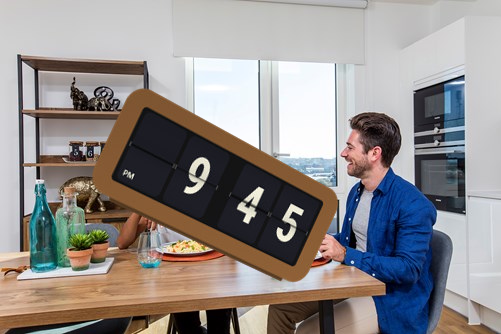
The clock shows 9h45
